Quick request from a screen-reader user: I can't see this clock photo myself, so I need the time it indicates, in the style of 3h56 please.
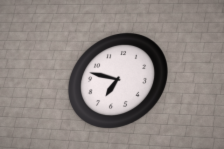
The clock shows 6h47
